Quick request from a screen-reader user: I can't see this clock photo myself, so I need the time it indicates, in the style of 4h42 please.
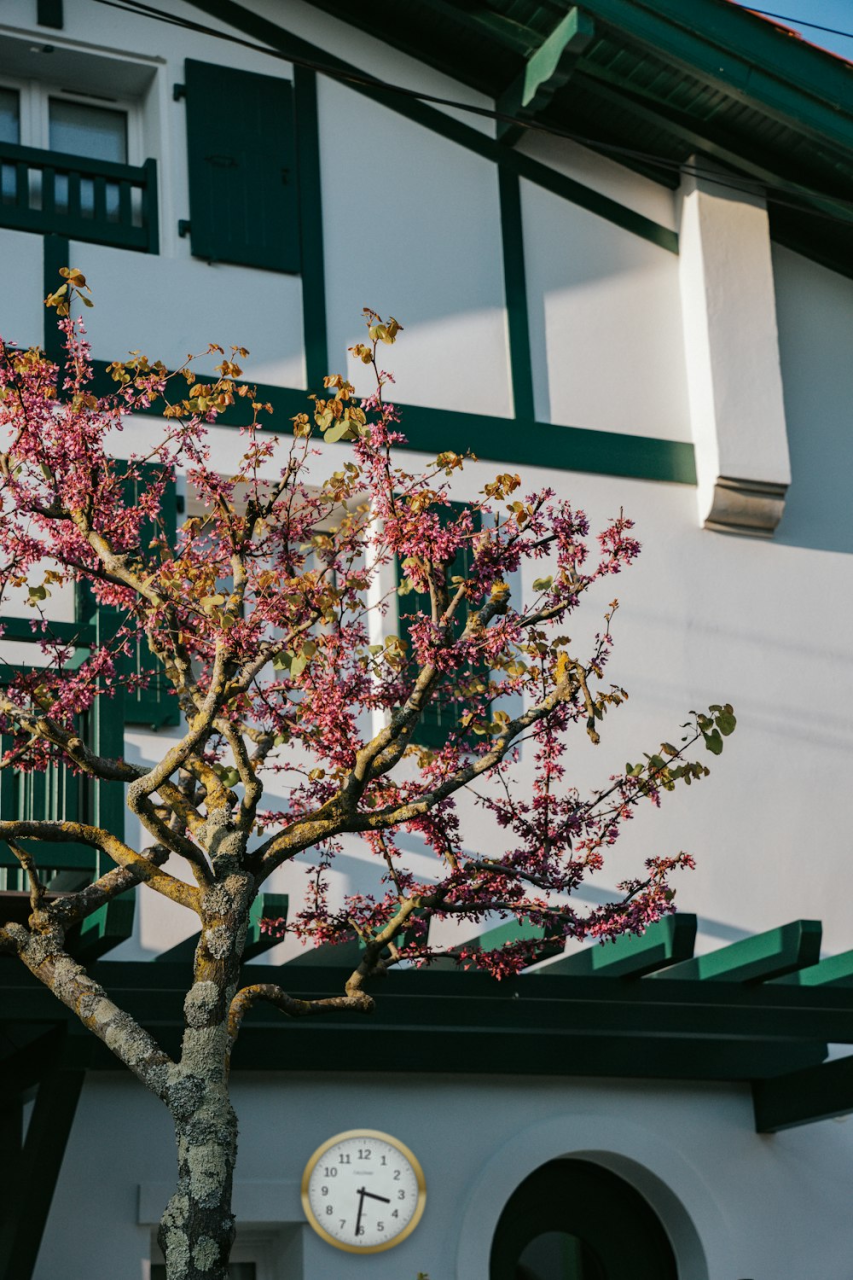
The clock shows 3h31
